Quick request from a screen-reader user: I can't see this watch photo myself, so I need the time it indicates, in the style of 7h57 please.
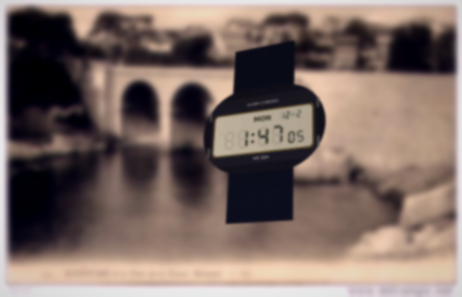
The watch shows 1h47
